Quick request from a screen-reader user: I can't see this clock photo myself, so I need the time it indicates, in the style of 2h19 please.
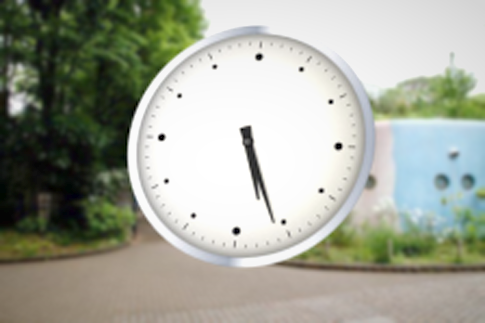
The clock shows 5h26
